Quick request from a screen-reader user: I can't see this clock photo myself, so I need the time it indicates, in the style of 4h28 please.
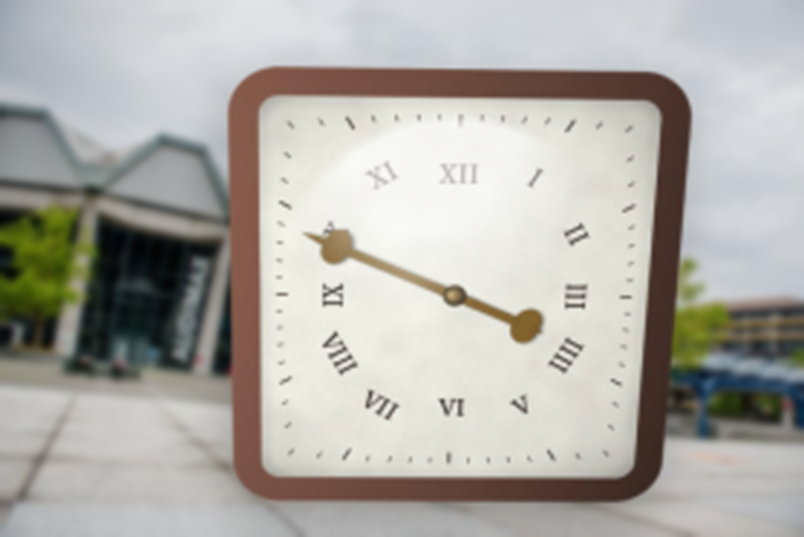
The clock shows 3h49
